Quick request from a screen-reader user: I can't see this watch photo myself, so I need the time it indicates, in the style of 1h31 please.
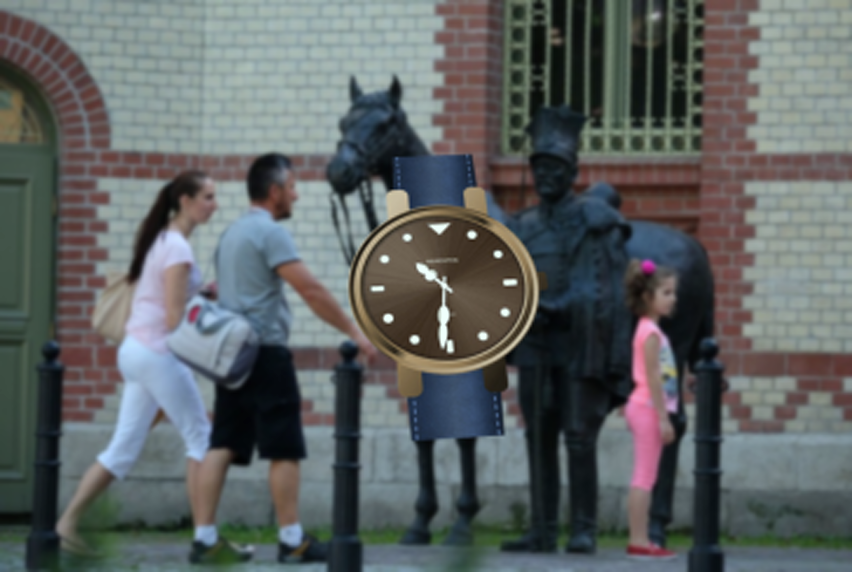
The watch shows 10h31
